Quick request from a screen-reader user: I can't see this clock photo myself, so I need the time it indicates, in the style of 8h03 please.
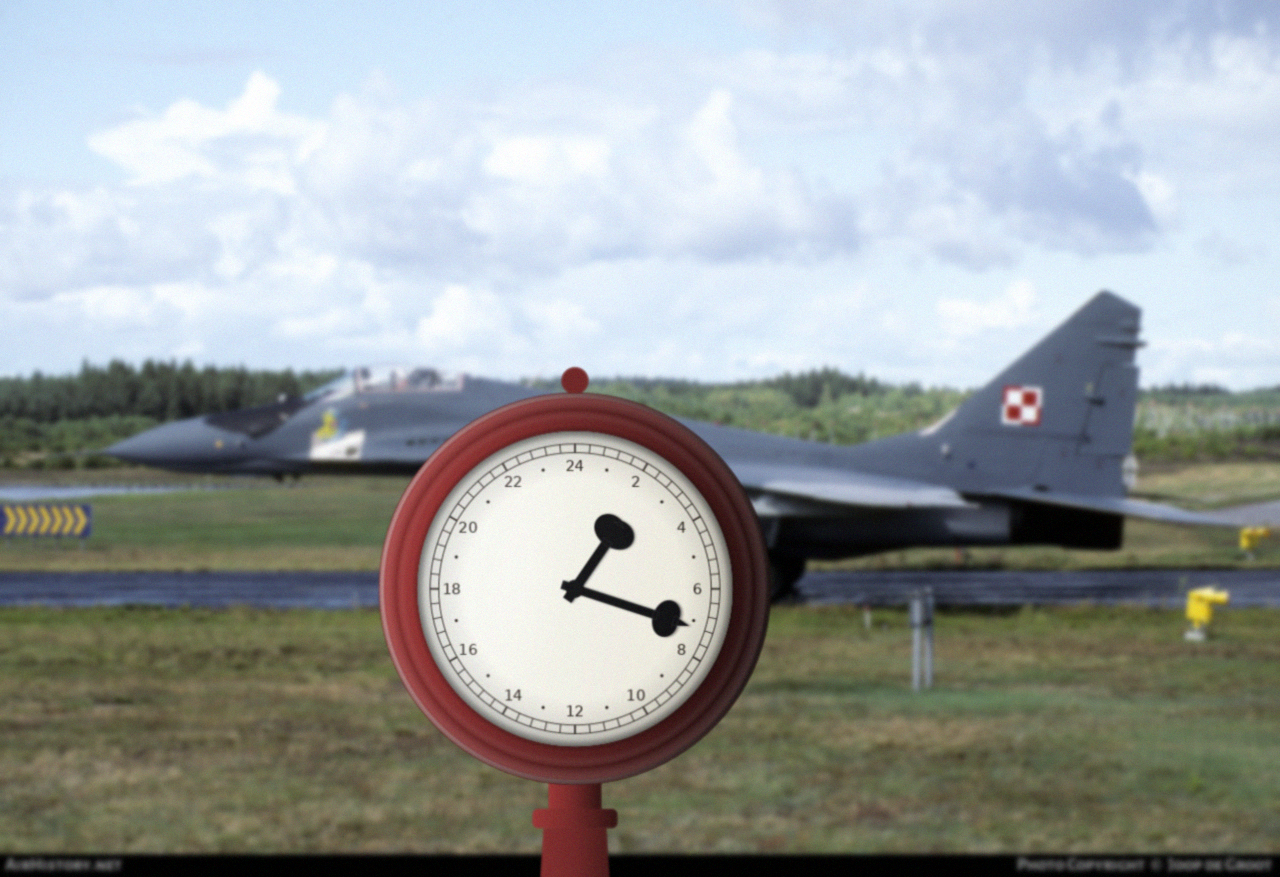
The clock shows 2h18
